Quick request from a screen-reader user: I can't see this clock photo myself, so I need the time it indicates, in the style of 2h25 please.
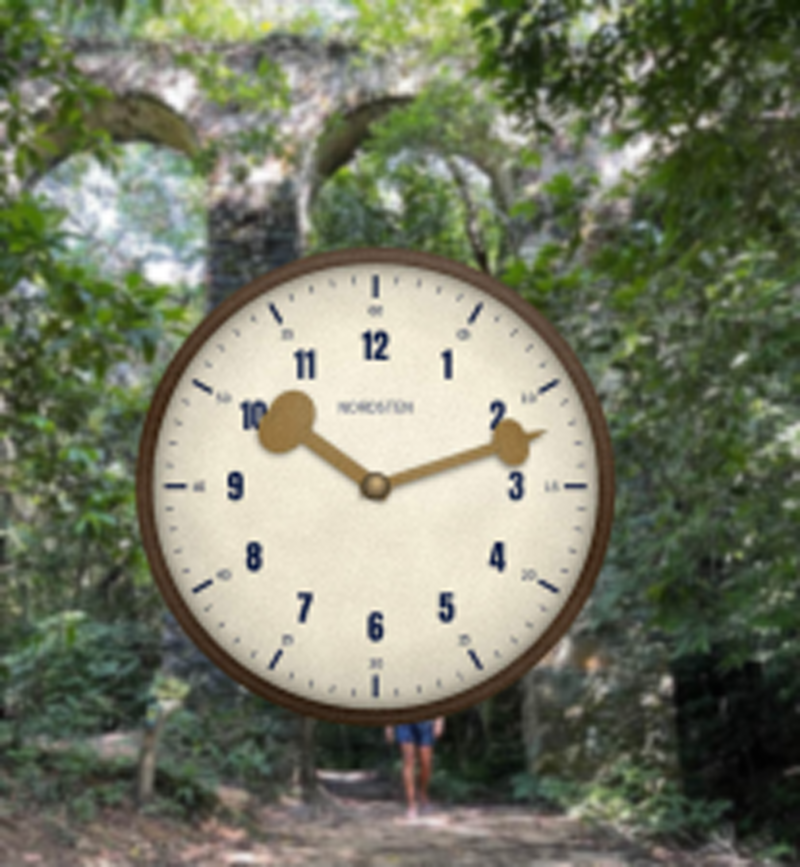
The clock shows 10h12
